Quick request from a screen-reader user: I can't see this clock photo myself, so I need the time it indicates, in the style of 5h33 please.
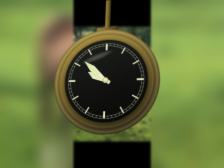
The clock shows 9h52
